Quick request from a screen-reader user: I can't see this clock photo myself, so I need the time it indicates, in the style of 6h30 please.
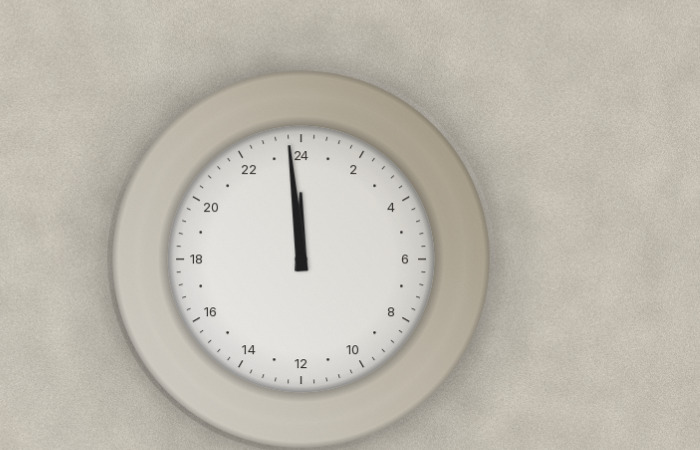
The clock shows 23h59
